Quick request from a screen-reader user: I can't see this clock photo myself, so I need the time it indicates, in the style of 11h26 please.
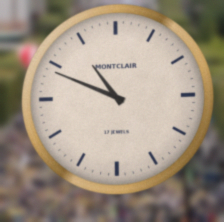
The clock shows 10h49
